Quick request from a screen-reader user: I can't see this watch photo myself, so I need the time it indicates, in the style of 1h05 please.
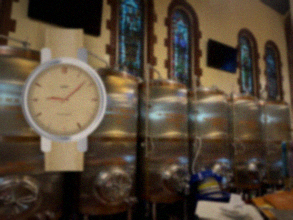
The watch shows 9h08
